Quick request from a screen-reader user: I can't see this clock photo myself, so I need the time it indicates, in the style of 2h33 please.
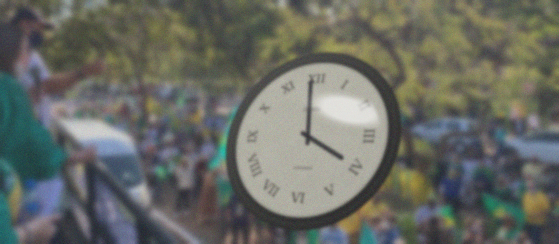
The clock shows 3h59
